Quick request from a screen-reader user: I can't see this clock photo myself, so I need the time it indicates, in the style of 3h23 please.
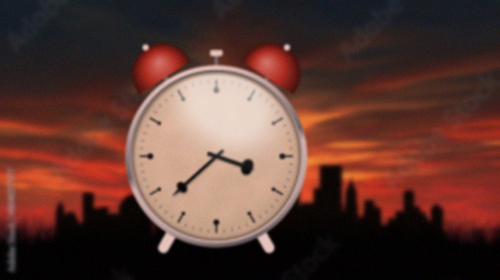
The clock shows 3h38
